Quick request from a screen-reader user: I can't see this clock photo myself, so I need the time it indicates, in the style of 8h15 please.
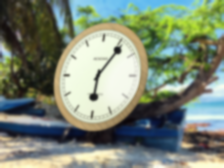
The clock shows 6h06
